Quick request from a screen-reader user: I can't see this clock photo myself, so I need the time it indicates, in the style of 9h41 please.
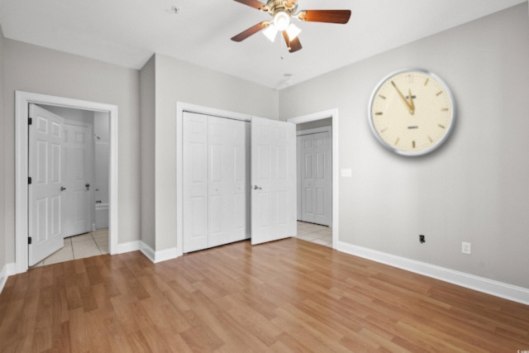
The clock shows 11h55
